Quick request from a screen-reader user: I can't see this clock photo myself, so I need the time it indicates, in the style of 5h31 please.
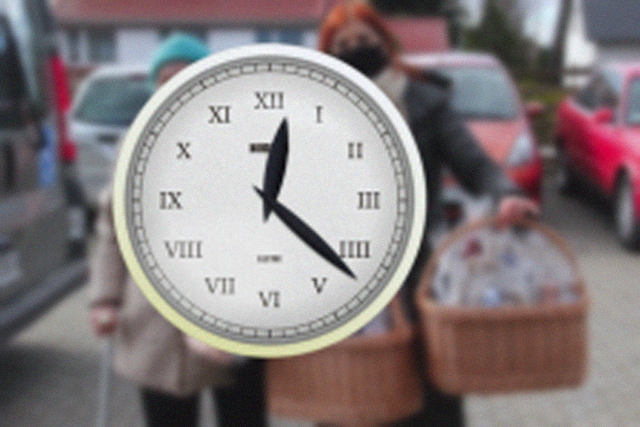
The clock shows 12h22
